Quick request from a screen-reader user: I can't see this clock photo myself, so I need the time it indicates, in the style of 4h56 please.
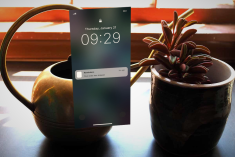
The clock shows 9h29
